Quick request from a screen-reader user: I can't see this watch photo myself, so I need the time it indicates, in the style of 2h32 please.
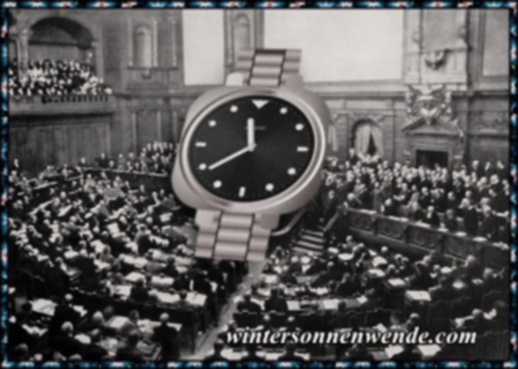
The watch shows 11h39
